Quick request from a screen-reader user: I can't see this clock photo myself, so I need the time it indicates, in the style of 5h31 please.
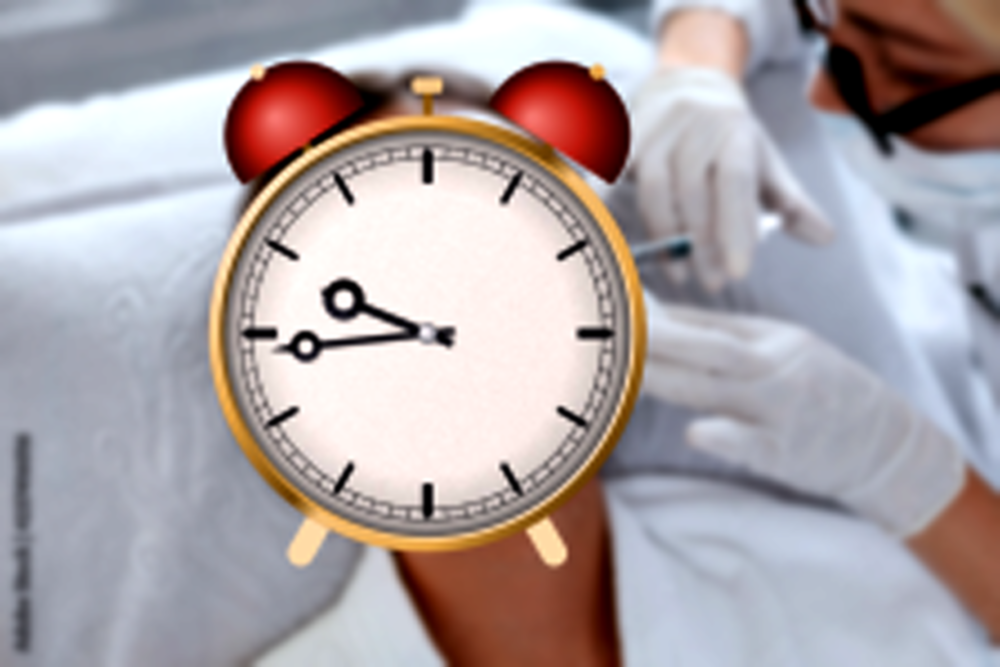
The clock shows 9h44
